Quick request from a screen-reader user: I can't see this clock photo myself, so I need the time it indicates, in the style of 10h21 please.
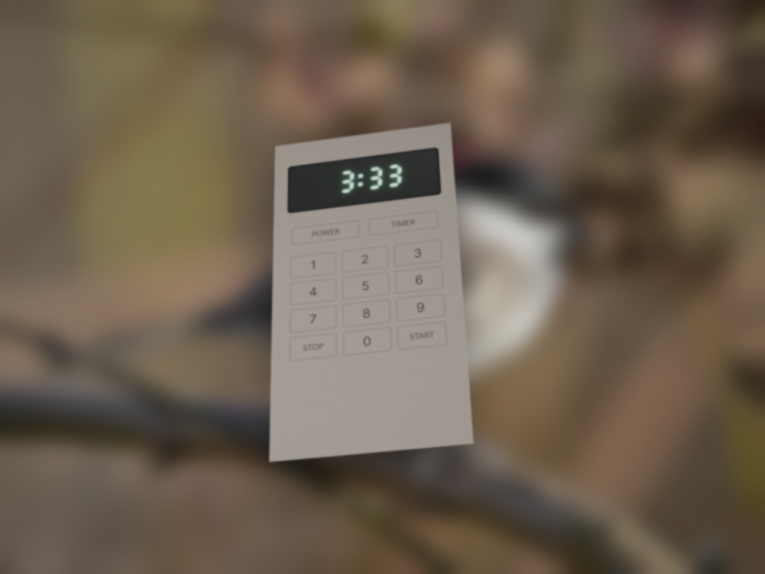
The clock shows 3h33
